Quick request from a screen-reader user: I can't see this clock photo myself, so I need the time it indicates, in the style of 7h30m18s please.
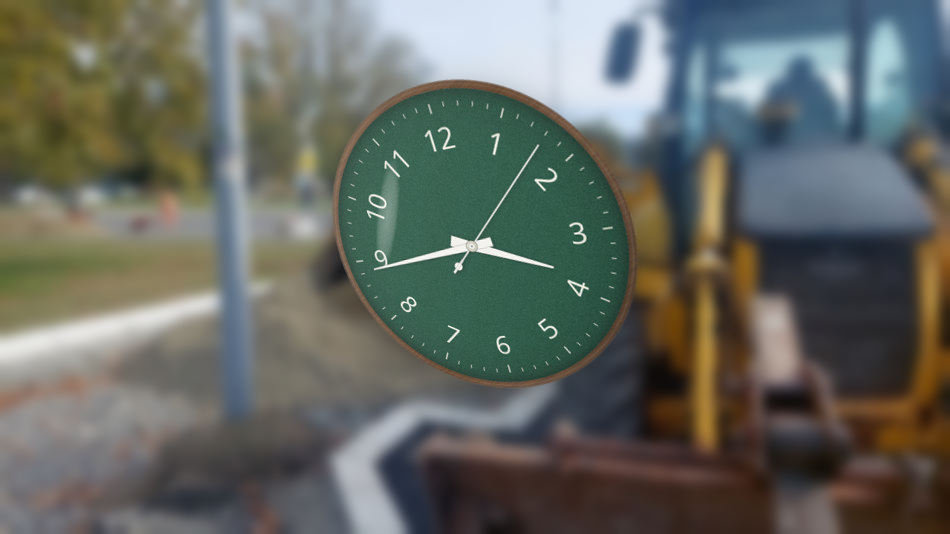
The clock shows 3h44m08s
